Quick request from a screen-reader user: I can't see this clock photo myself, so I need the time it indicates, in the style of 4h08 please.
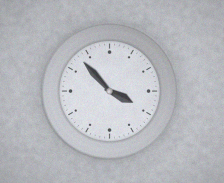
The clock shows 3h53
